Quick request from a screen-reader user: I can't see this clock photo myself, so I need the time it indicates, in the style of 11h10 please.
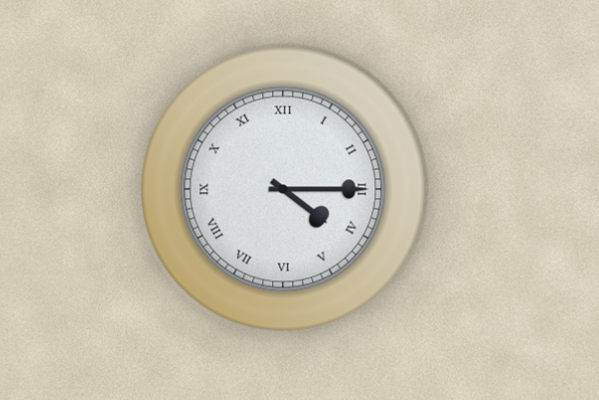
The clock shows 4h15
